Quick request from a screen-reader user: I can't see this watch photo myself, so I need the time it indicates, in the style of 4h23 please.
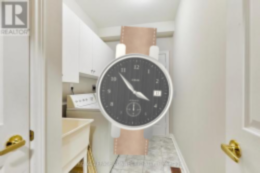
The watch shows 3h53
